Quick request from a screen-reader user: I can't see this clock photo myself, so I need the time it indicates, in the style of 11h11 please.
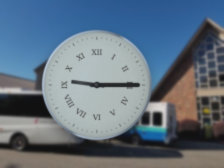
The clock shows 9h15
